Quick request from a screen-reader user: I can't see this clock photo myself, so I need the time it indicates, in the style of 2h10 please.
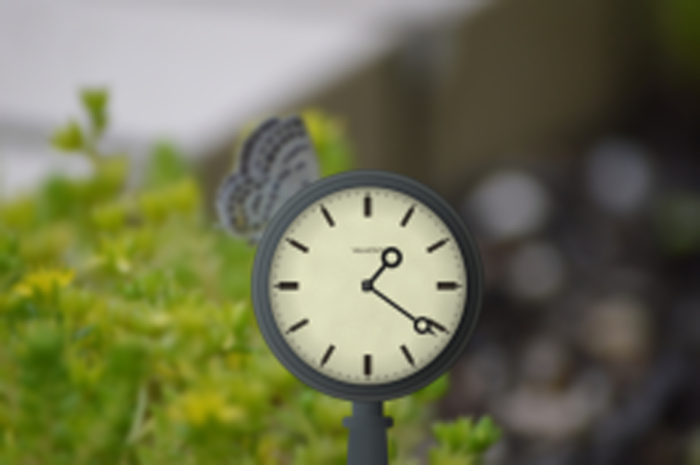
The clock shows 1h21
